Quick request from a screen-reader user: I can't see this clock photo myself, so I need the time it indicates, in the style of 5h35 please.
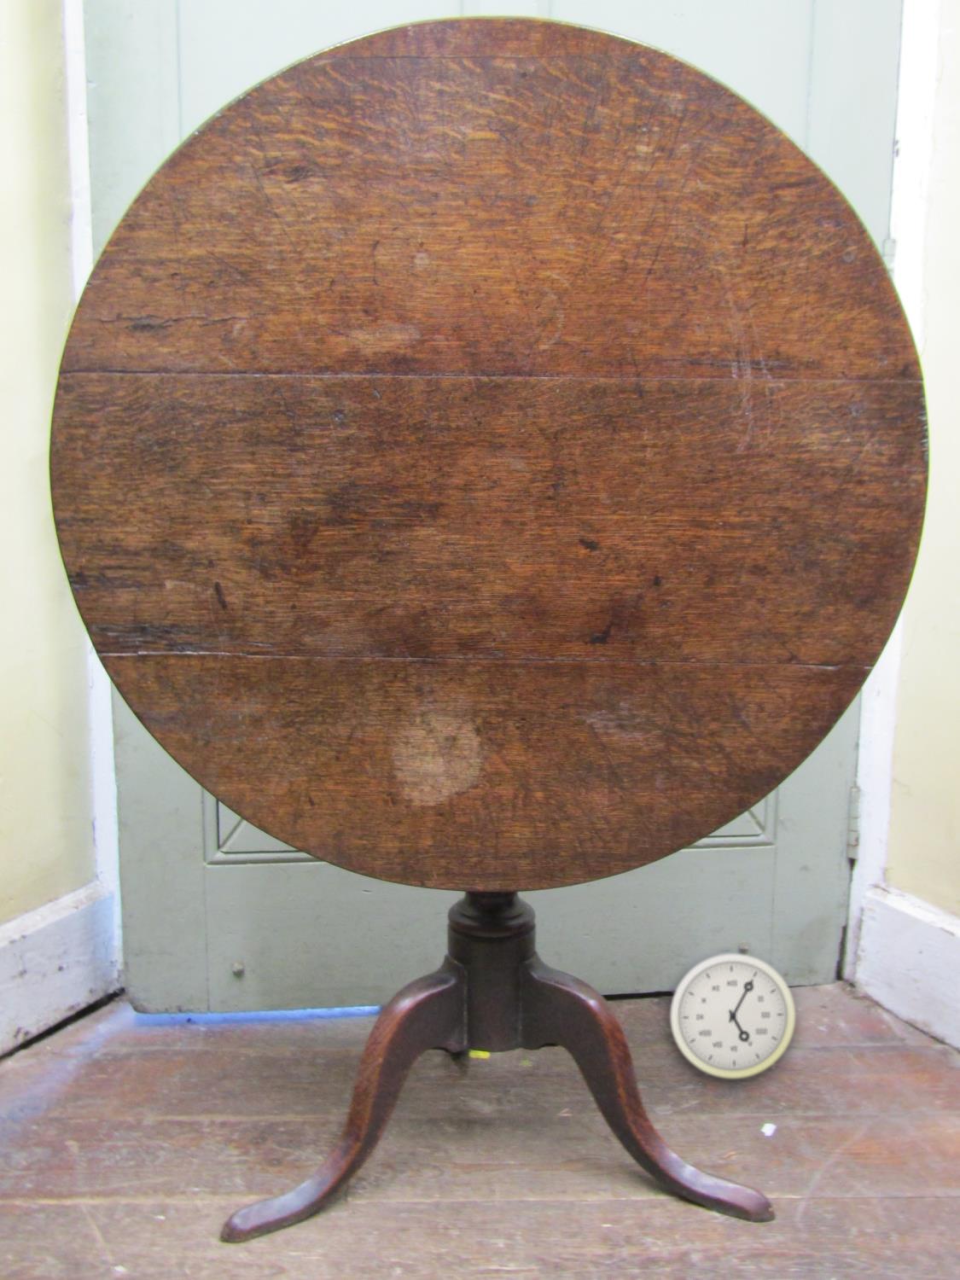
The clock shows 5h05
